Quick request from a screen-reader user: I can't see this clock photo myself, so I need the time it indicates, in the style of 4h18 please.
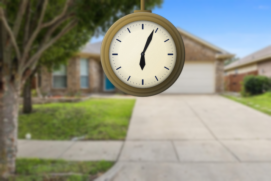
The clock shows 6h04
